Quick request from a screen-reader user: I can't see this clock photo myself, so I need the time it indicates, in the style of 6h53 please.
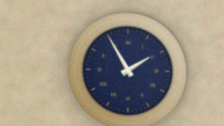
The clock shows 1h55
